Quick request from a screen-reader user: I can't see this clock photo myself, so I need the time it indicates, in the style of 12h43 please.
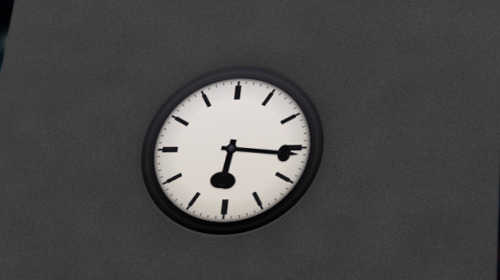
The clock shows 6h16
